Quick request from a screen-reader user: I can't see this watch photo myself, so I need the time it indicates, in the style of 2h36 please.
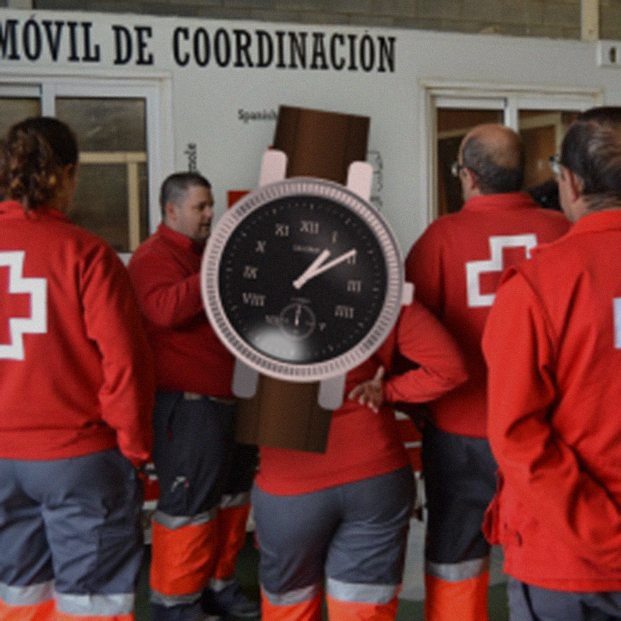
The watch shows 1h09
